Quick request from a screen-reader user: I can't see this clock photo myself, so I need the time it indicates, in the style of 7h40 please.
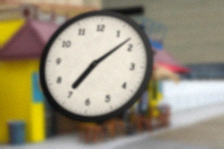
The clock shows 7h08
